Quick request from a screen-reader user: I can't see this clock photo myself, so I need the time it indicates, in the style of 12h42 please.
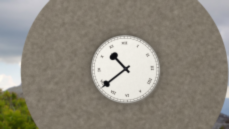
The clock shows 10h39
